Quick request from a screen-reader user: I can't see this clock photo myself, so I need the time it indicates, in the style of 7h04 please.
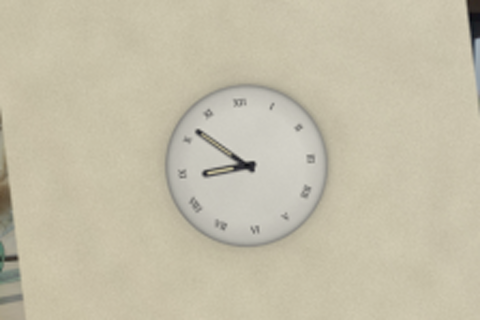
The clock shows 8h52
